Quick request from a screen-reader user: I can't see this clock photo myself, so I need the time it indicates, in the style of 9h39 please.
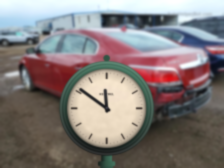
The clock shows 11h51
